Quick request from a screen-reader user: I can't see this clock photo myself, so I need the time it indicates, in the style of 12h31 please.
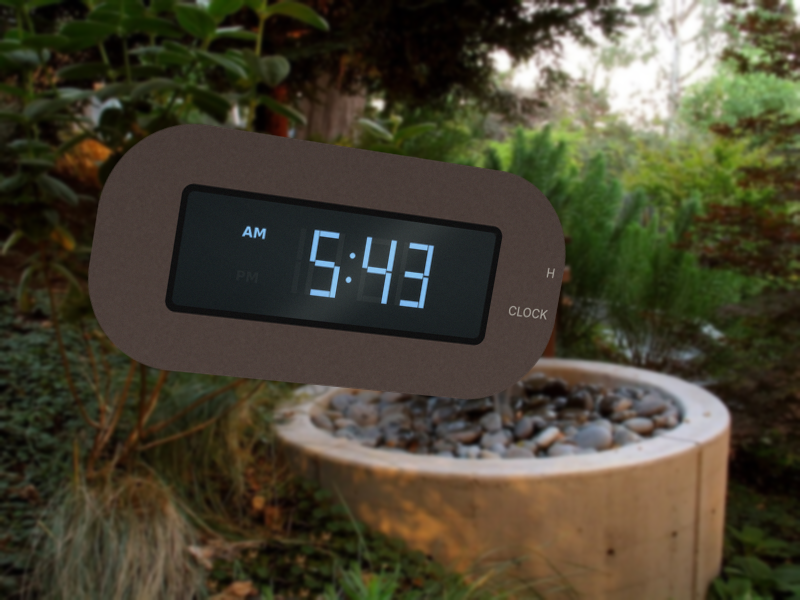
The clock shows 5h43
